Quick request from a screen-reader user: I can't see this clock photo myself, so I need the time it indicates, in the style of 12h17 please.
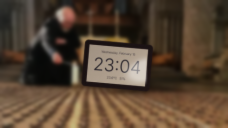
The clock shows 23h04
